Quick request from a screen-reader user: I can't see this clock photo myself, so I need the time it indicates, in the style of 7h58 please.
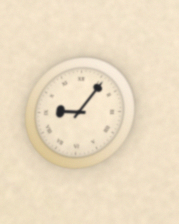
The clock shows 9h06
